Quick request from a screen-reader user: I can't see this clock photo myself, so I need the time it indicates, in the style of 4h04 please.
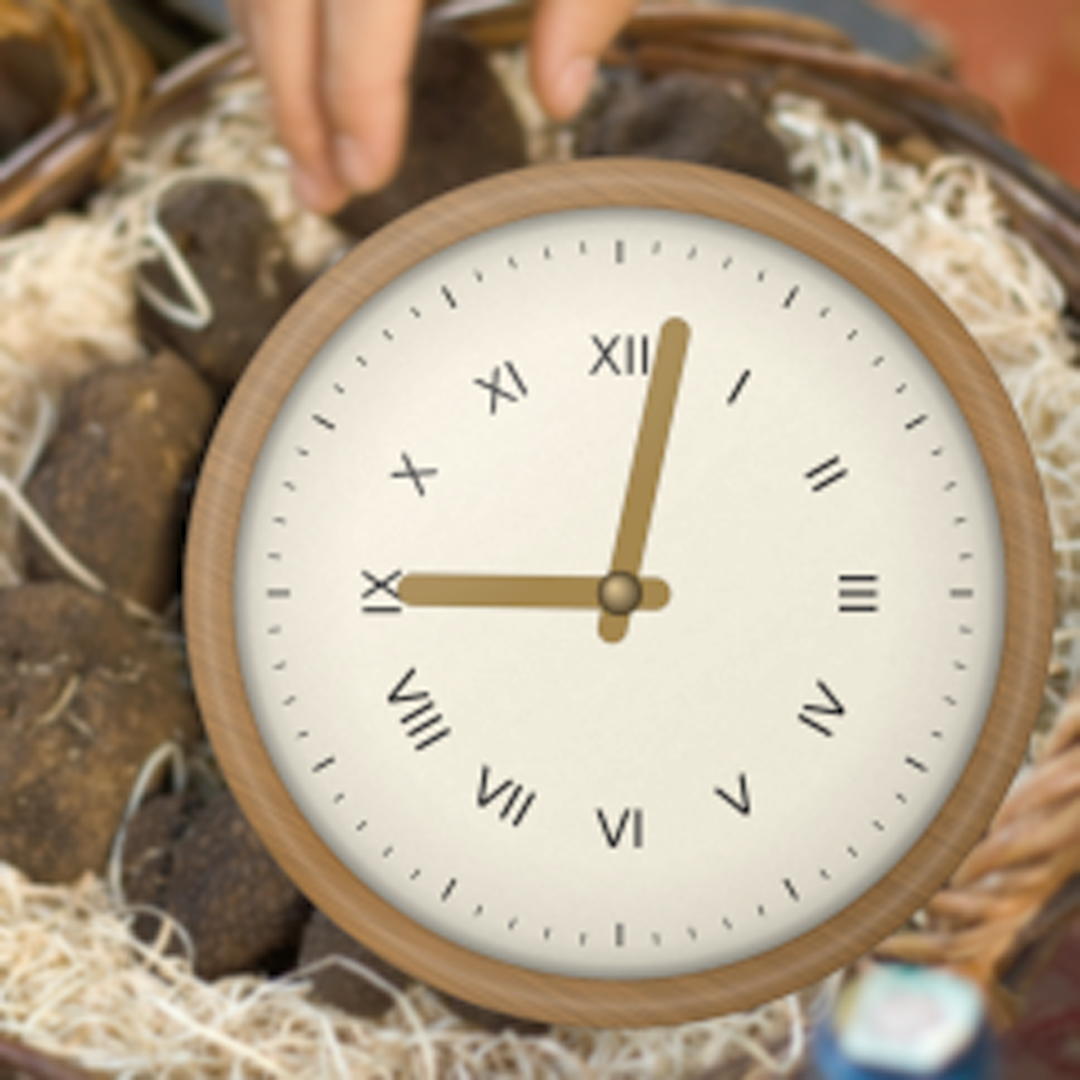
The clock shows 9h02
